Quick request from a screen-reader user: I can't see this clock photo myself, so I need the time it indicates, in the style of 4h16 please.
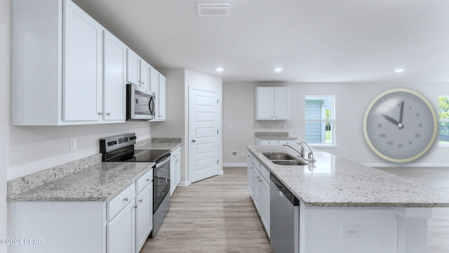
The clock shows 10h01
